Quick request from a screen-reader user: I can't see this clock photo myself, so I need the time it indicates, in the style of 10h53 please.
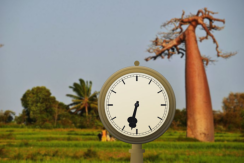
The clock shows 6h32
